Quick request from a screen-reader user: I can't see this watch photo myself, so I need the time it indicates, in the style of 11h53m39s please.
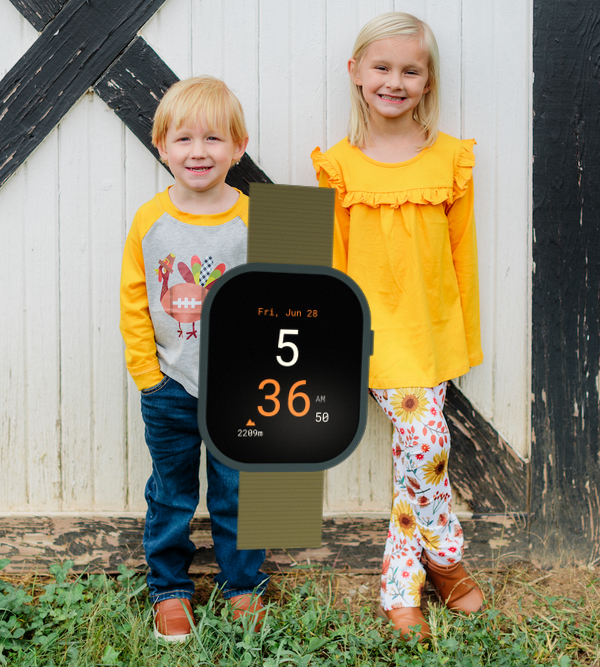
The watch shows 5h36m50s
